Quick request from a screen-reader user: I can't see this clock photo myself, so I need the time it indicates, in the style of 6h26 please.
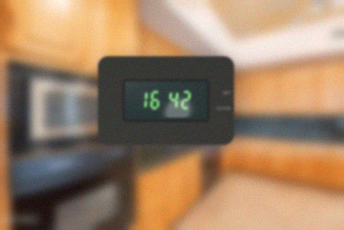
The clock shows 16h42
